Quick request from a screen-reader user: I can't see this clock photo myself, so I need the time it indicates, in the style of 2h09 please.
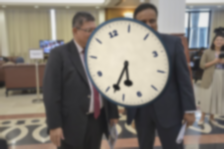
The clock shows 6h38
